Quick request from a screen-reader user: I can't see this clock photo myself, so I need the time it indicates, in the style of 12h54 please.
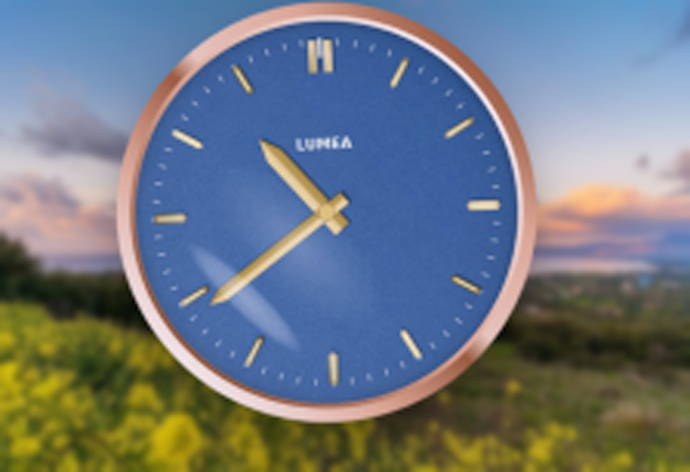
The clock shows 10h39
